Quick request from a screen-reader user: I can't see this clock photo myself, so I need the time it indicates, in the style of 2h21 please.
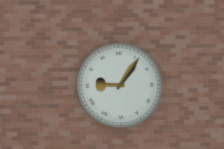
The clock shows 9h06
